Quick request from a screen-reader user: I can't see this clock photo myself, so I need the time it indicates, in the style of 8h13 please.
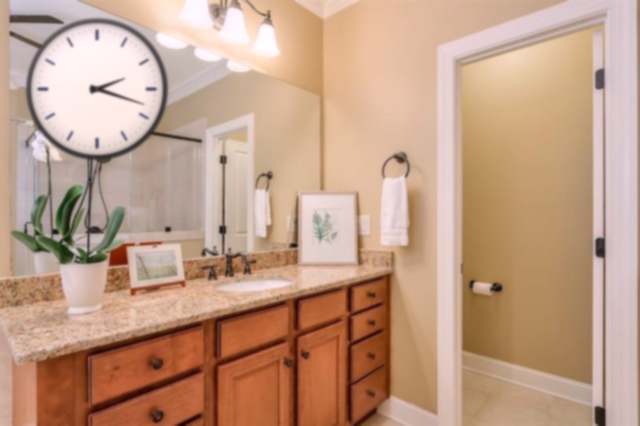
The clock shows 2h18
